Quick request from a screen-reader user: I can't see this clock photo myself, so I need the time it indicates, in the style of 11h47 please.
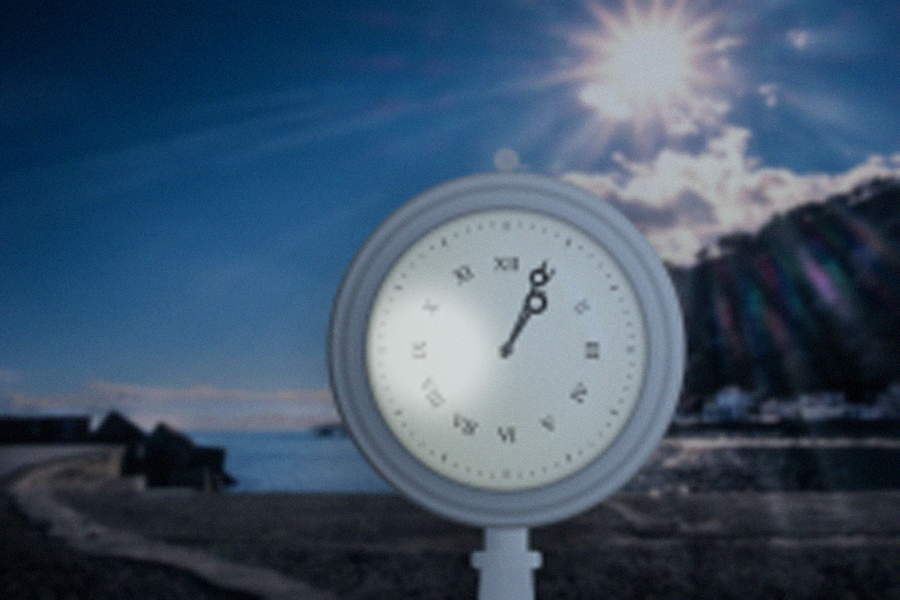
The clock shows 1h04
